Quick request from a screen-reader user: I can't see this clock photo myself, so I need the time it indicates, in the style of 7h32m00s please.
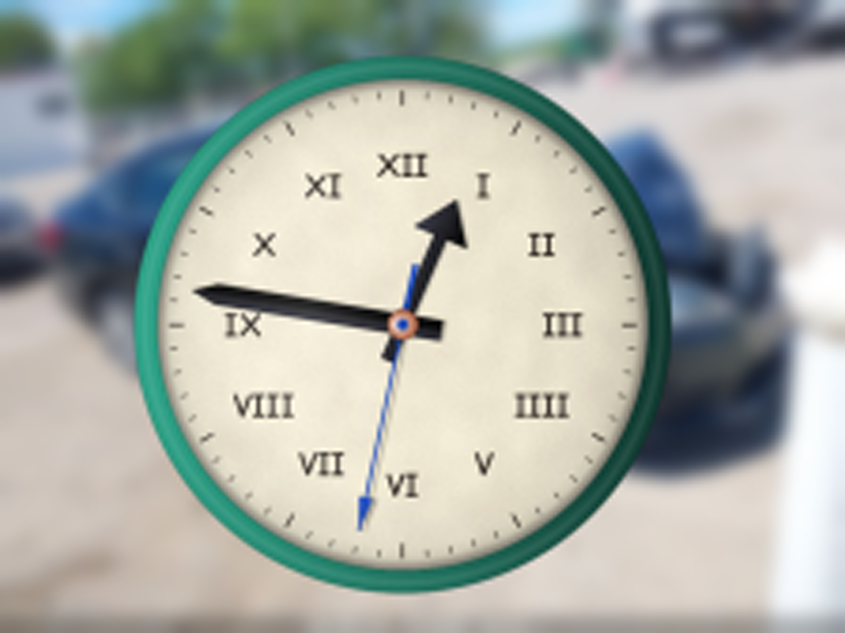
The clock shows 12h46m32s
